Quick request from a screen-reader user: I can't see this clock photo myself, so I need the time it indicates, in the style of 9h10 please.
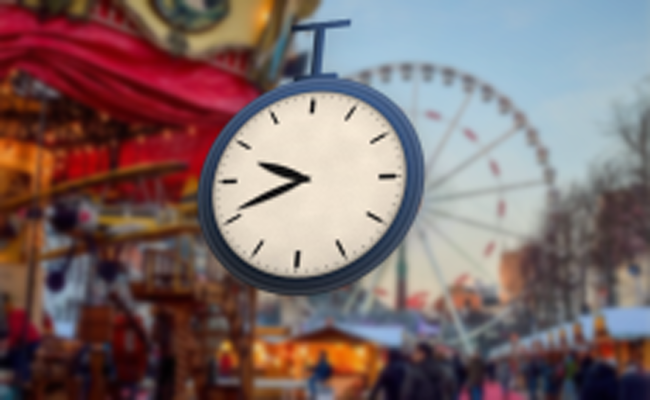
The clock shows 9h41
